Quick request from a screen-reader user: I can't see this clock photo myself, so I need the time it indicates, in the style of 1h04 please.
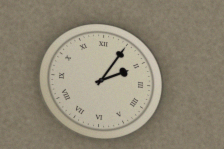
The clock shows 2h05
